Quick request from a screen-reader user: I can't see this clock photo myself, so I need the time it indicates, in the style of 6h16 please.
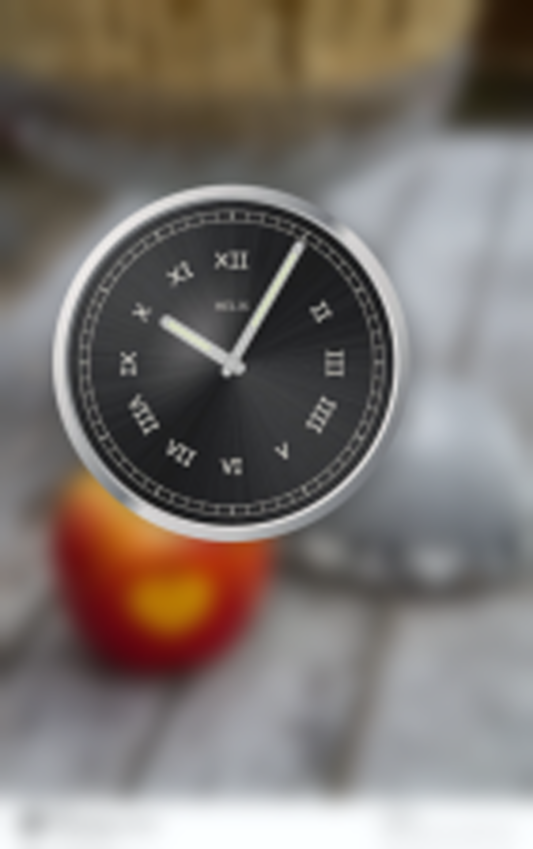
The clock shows 10h05
